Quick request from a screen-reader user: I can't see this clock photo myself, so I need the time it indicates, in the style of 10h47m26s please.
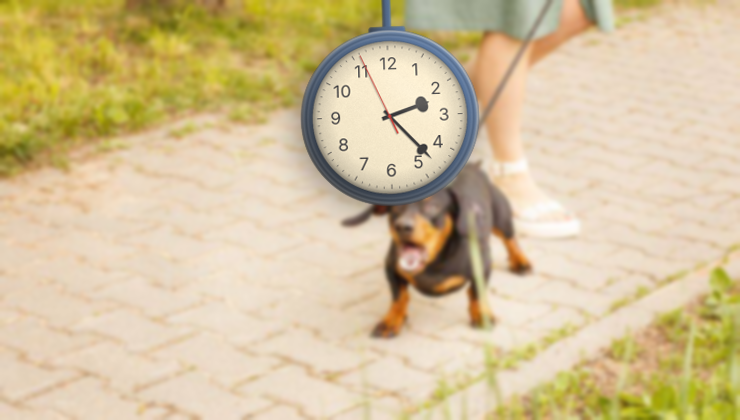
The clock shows 2h22m56s
